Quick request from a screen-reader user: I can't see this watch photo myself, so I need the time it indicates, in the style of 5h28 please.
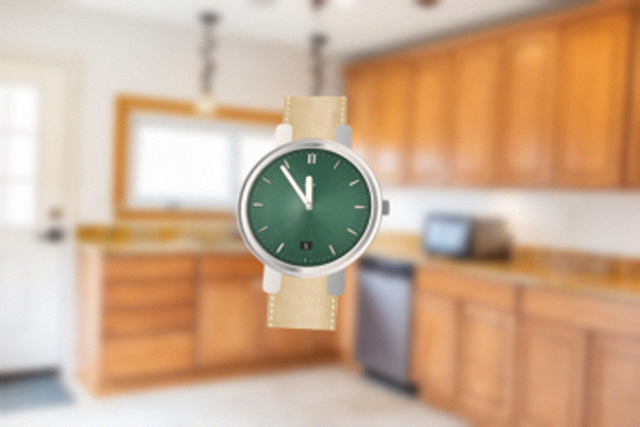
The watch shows 11h54
